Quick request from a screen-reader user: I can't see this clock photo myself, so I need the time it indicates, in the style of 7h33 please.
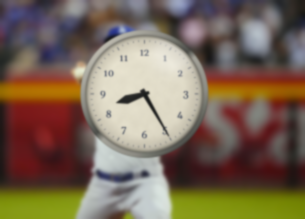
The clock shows 8h25
